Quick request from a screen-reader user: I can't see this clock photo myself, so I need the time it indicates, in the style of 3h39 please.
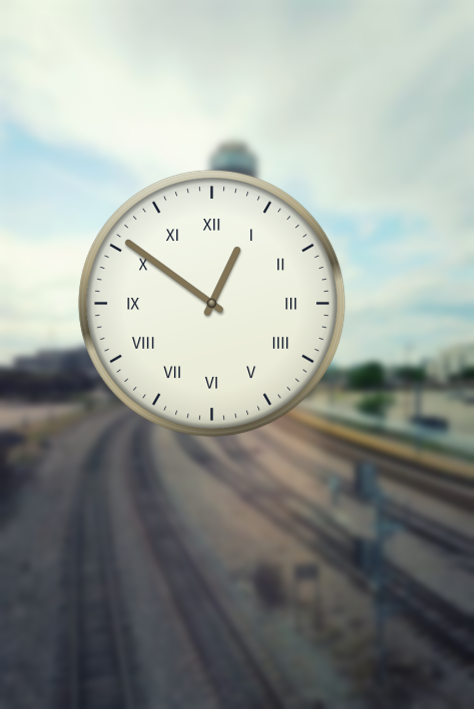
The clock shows 12h51
